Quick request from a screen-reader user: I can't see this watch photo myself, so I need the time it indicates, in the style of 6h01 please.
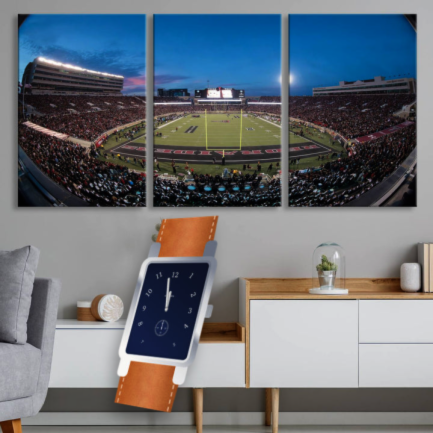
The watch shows 11h58
